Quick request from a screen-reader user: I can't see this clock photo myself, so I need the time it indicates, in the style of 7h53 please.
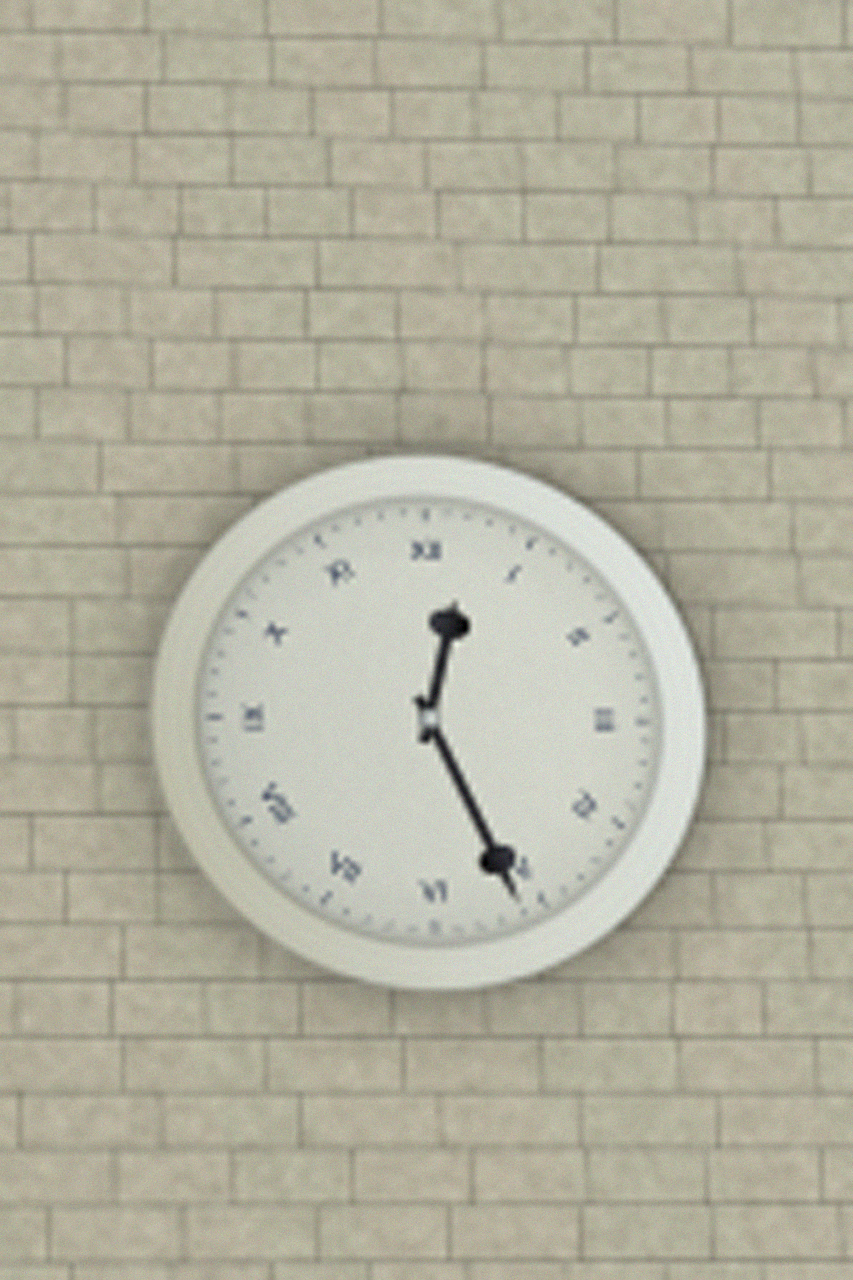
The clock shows 12h26
